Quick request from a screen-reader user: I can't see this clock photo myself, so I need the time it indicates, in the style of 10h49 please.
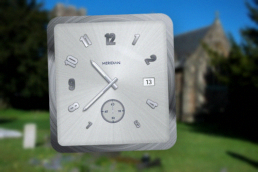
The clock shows 10h38
